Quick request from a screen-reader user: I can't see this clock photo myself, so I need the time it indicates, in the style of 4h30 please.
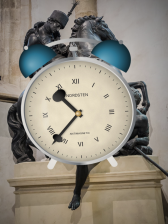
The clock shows 10h37
